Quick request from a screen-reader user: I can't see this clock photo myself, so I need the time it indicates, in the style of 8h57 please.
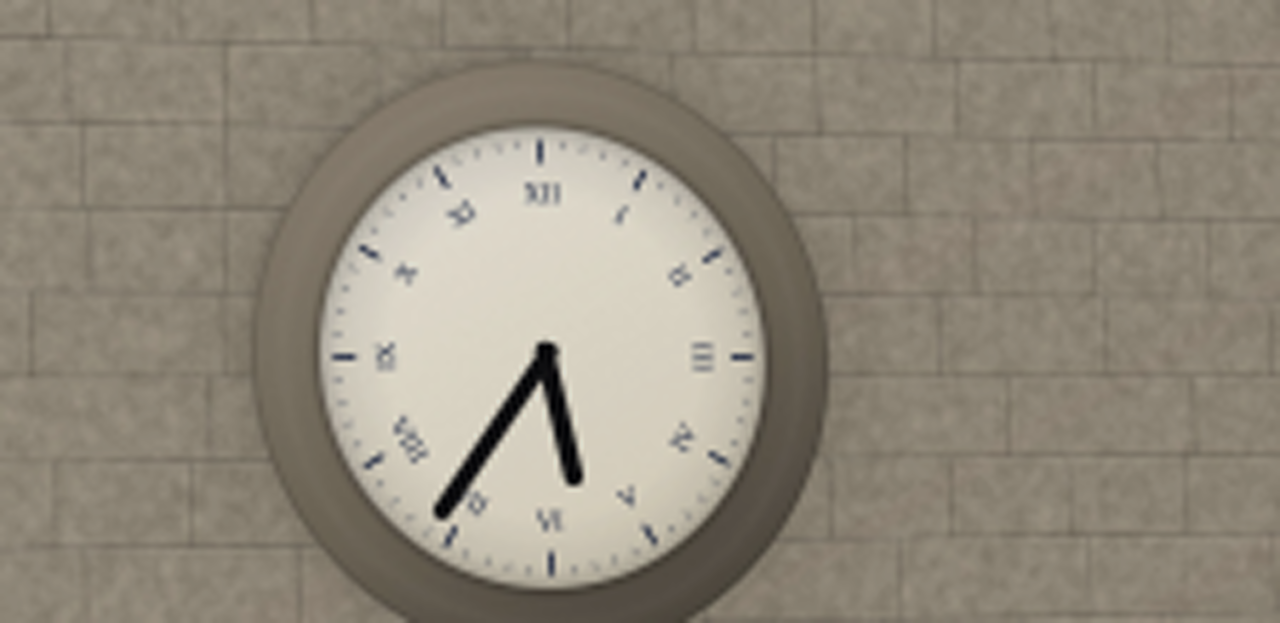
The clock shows 5h36
